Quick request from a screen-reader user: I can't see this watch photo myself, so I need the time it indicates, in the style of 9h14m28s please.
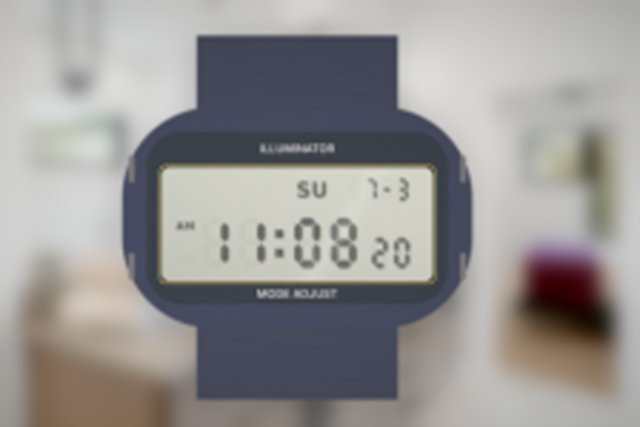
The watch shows 11h08m20s
